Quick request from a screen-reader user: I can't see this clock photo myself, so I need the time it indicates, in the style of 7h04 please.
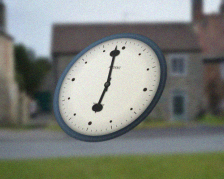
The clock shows 5h58
